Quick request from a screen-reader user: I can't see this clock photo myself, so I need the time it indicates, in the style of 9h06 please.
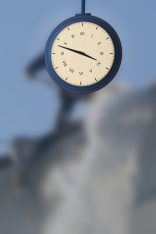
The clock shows 3h48
